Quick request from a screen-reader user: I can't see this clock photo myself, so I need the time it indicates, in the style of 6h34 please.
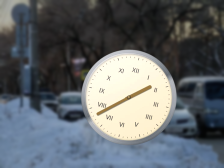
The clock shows 1h38
